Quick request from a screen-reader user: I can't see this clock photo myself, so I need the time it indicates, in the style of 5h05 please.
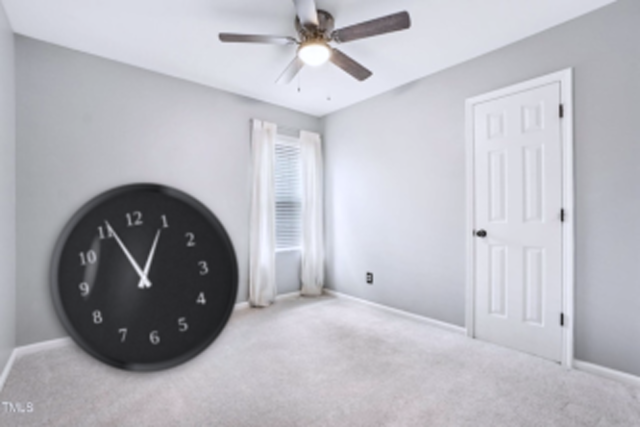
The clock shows 12h56
